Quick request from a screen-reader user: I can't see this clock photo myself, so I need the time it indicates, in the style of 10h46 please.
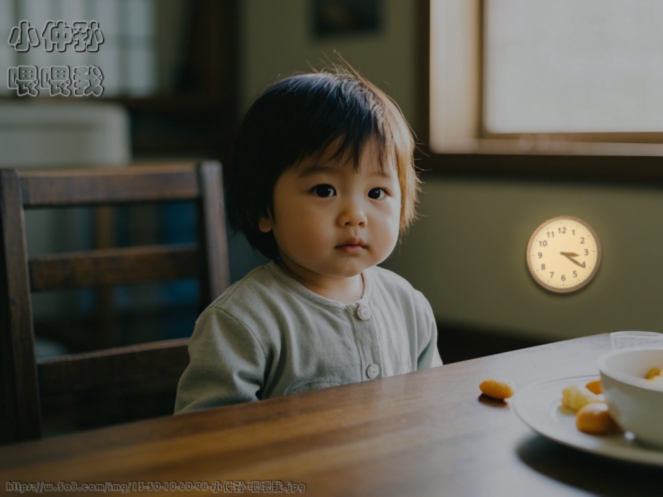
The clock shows 3h21
